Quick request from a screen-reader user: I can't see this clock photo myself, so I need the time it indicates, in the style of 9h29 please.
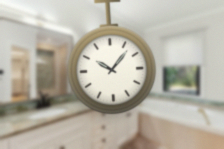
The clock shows 10h07
